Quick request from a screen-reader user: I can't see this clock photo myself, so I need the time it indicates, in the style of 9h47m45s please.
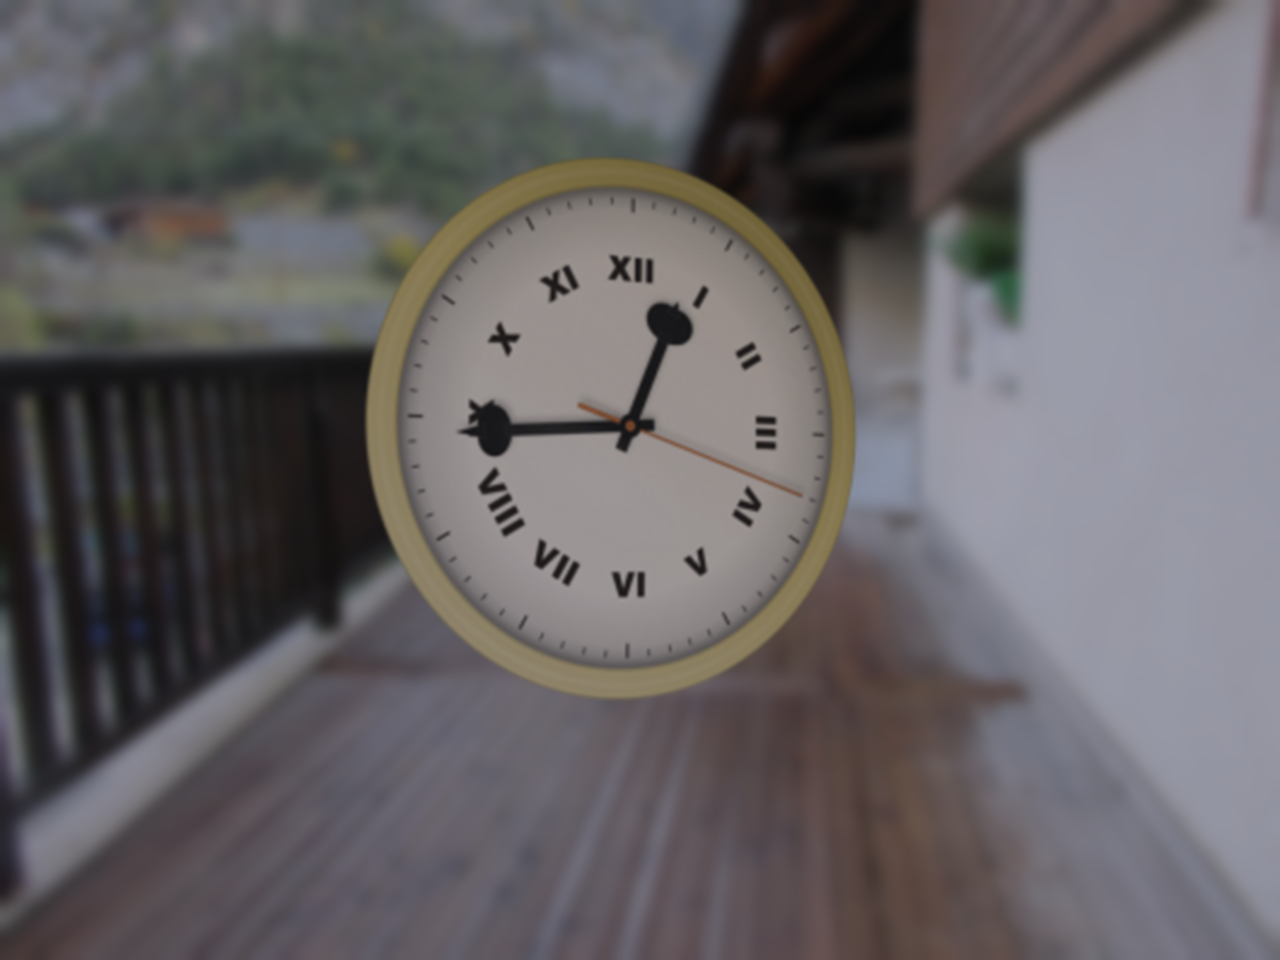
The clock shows 12h44m18s
